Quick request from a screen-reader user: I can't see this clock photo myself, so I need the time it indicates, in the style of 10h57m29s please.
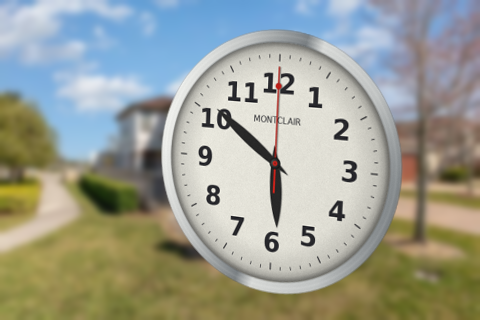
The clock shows 5h51m00s
